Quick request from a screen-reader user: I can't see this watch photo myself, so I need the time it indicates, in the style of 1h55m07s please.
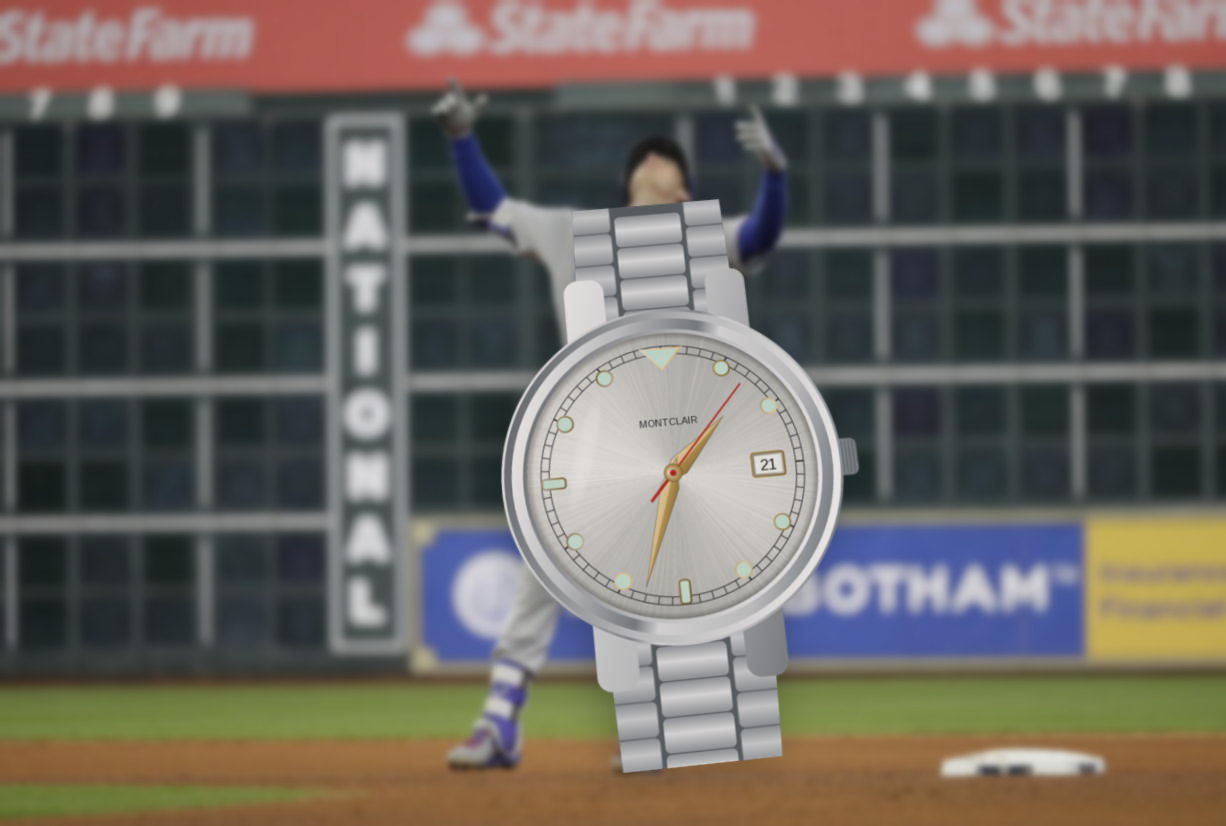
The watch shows 1h33m07s
